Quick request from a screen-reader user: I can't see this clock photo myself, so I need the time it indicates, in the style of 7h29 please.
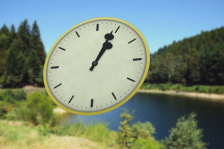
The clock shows 1h04
